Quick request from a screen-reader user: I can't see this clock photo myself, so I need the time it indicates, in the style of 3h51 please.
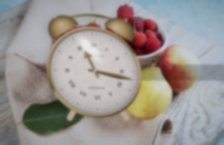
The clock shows 11h17
